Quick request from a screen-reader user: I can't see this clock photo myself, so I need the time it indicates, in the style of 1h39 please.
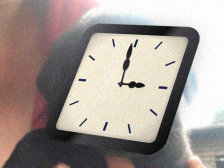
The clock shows 2h59
